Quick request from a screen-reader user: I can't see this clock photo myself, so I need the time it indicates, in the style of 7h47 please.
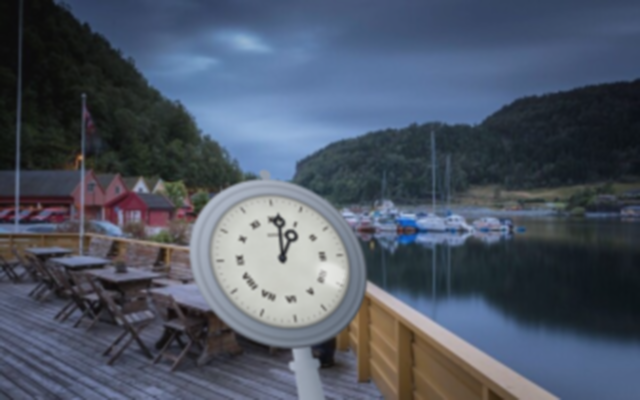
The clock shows 1h01
